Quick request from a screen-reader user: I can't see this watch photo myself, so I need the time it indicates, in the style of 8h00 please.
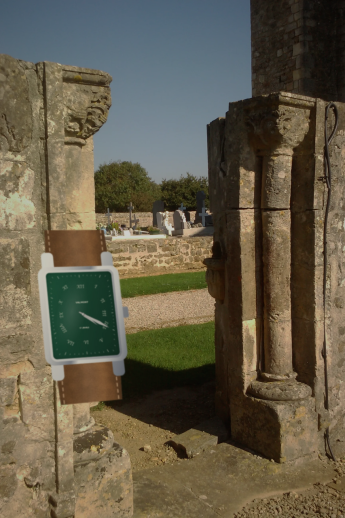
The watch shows 4h20
